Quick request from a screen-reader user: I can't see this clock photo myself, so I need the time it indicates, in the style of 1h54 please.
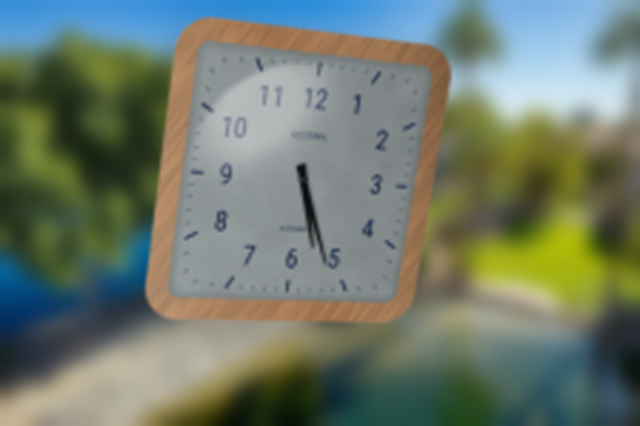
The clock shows 5h26
